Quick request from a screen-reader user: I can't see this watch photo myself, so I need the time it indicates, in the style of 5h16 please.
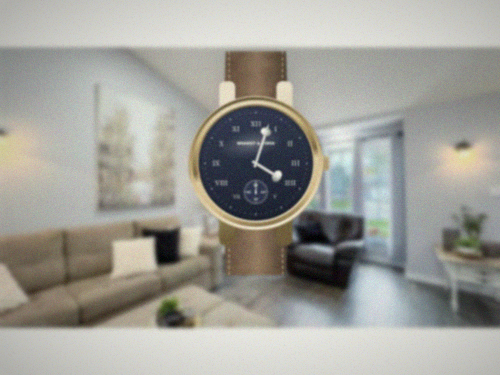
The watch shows 4h03
